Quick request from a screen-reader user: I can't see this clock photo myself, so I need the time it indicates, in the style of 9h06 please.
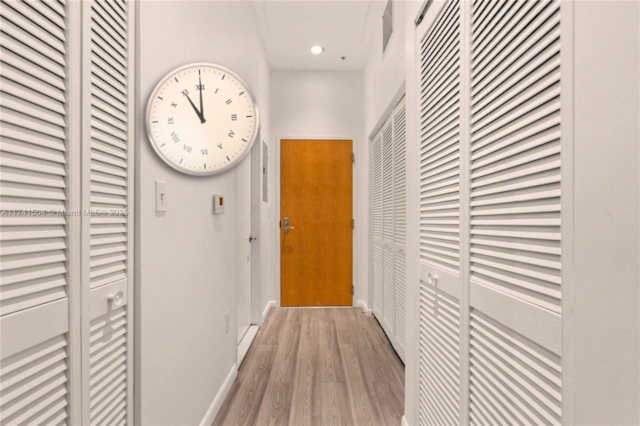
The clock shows 11h00
